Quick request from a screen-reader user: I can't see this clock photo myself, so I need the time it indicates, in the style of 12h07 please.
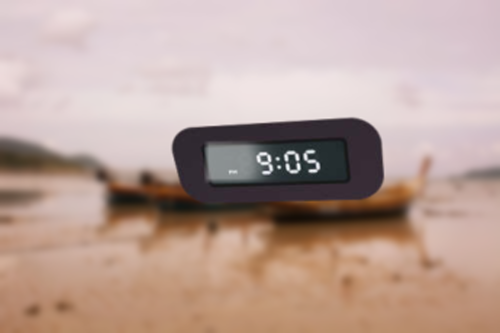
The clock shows 9h05
